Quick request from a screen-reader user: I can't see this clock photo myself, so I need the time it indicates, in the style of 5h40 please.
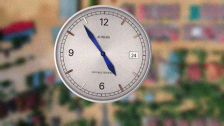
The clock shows 4h54
